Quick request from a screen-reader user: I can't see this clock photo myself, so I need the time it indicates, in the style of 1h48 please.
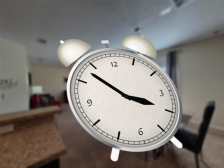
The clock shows 3h53
